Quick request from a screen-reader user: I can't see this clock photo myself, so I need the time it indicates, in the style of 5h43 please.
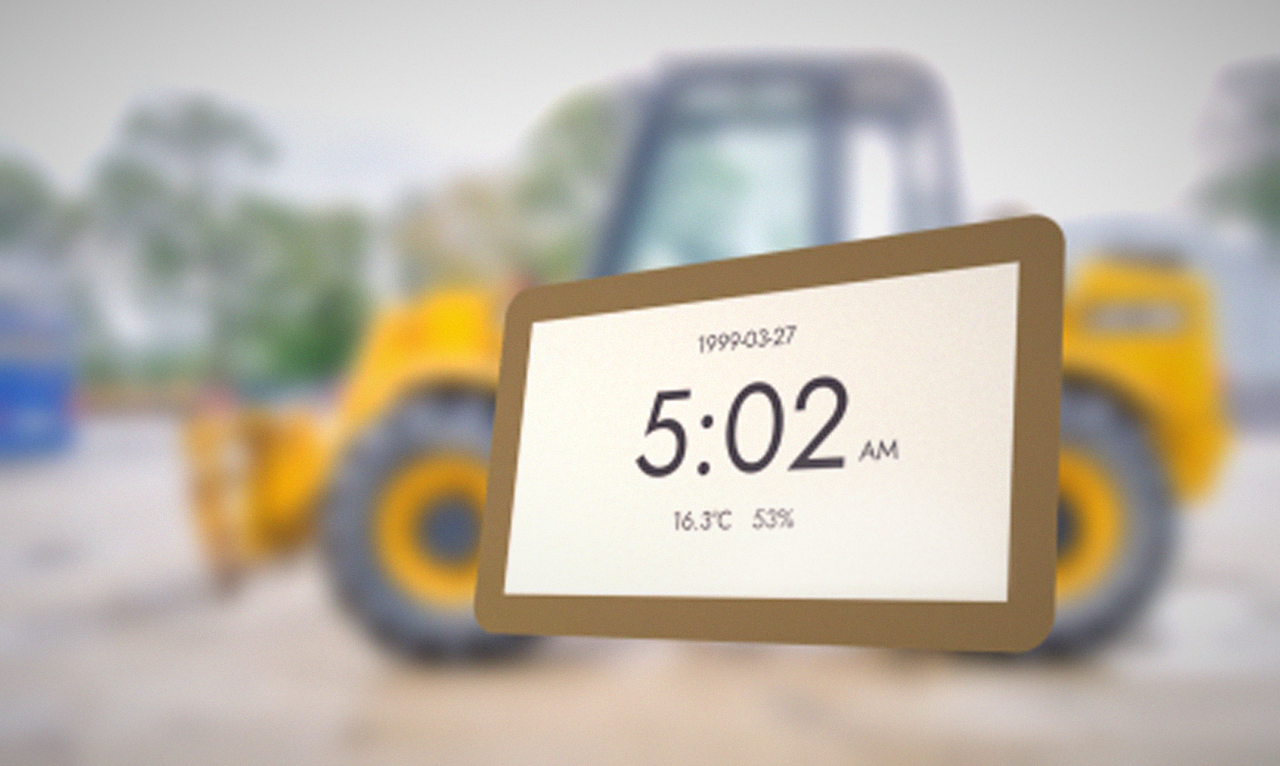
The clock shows 5h02
